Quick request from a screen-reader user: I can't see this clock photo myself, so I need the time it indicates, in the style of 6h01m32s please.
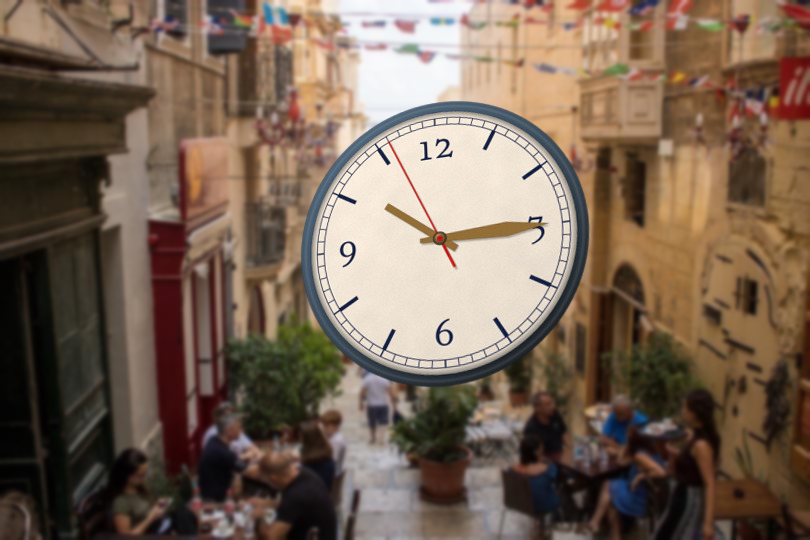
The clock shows 10h14m56s
